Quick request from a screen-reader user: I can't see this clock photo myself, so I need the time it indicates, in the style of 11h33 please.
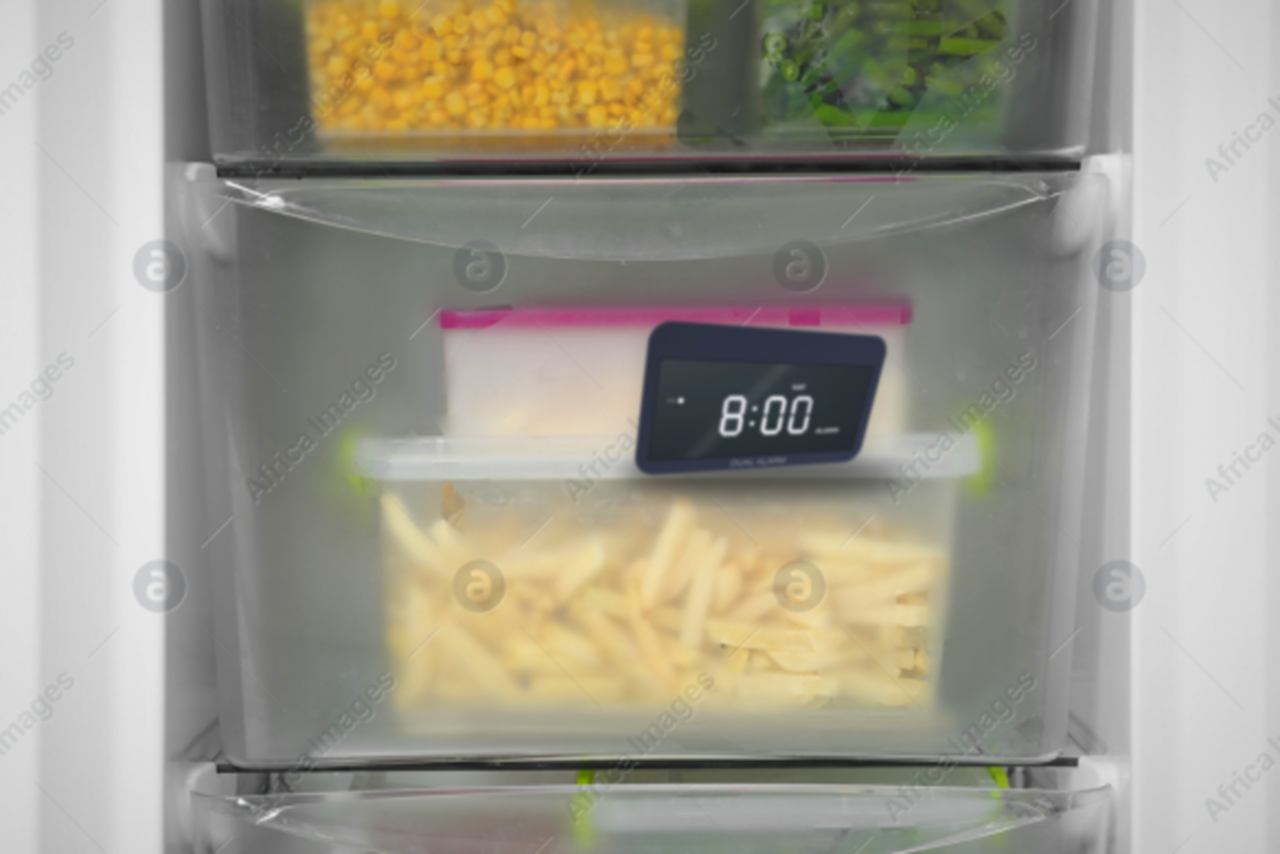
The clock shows 8h00
